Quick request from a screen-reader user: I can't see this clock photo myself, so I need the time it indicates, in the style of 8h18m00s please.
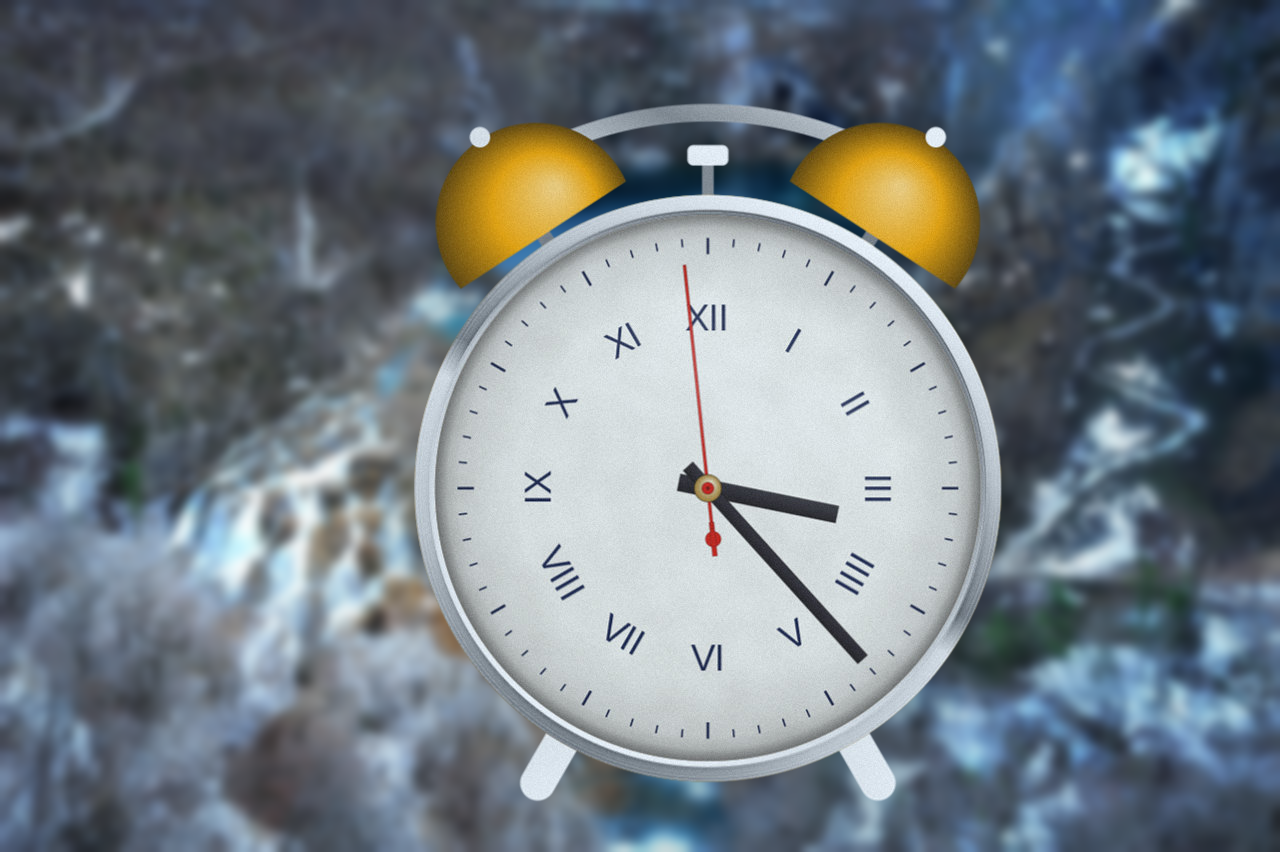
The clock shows 3h22m59s
